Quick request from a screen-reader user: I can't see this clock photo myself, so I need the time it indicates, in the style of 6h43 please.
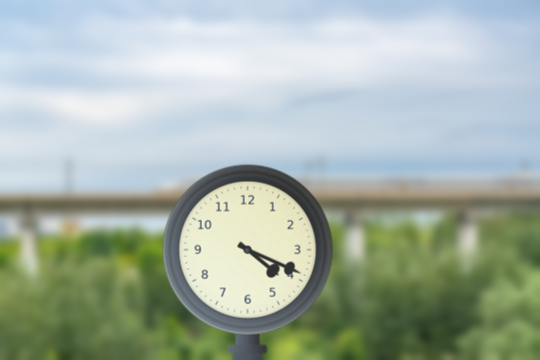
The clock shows 4h19
